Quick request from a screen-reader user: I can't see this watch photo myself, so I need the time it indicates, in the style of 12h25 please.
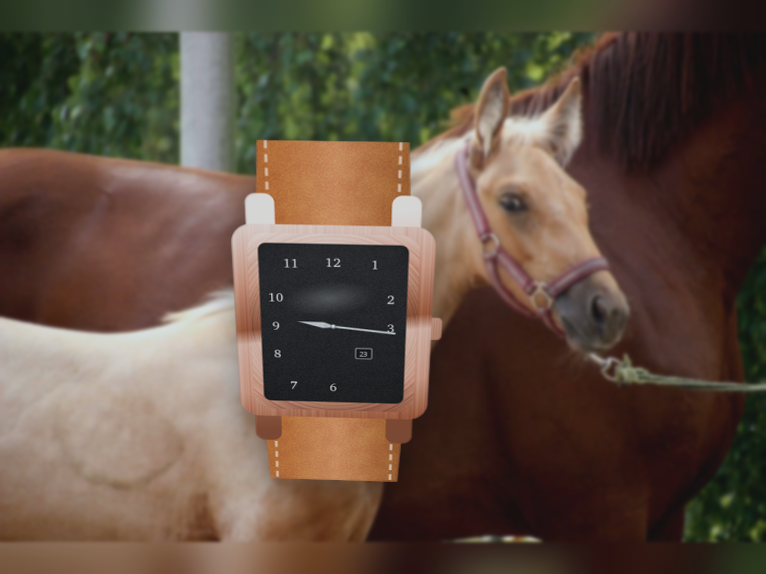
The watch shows 9h16
